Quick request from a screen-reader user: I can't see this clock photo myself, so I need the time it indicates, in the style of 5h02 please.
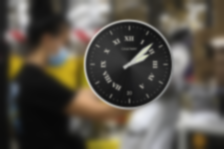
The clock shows 2h08
